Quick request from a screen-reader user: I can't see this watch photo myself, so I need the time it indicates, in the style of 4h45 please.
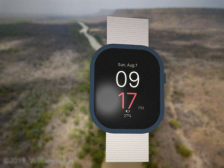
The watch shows 9h17
